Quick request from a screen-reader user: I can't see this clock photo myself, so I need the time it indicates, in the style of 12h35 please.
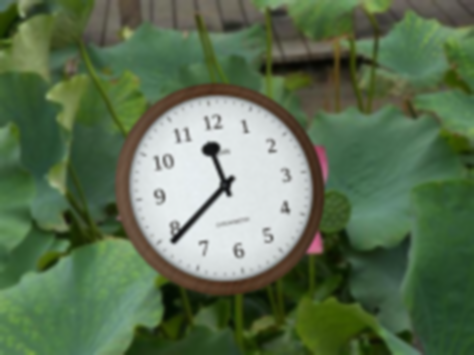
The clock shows 11h39
